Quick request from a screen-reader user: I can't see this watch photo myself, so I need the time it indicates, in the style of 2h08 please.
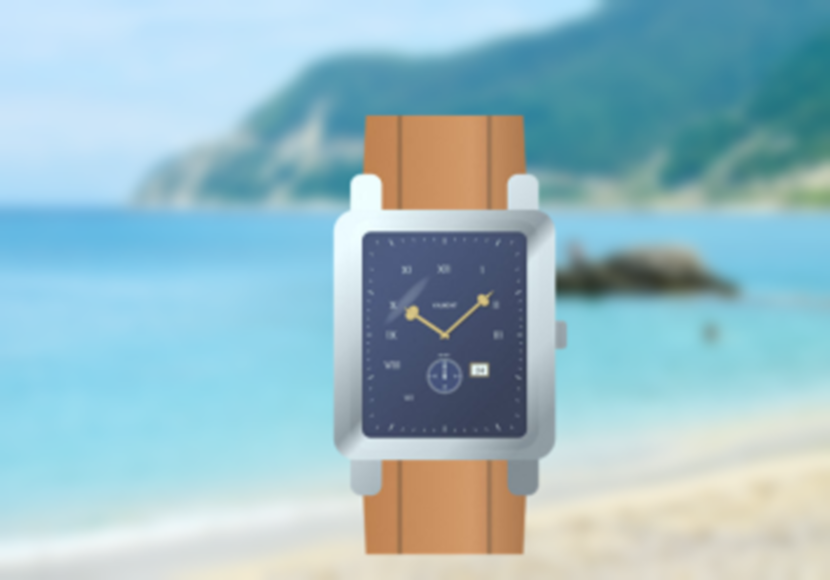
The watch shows 10h08
